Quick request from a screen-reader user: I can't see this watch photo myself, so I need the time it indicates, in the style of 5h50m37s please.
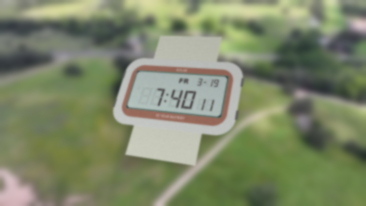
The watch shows 7h40m11s
